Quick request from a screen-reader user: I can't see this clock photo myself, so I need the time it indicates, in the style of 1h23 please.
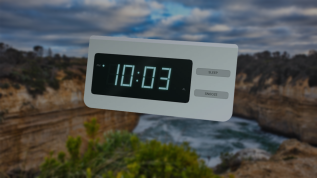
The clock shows 10h03
